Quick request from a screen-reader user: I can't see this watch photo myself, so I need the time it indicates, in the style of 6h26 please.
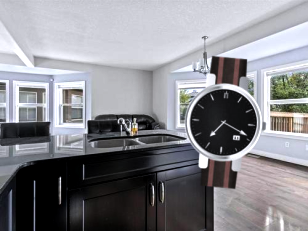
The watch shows 7h19
